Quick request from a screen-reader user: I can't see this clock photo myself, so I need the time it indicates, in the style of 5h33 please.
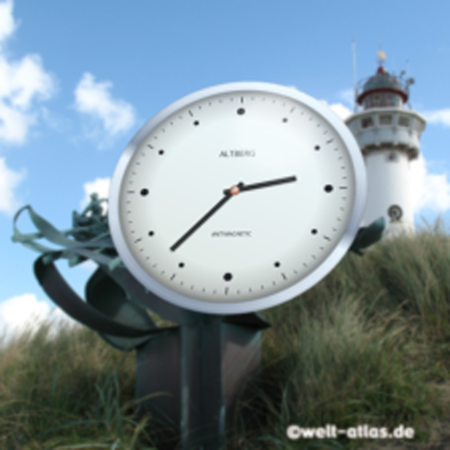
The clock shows 2h37
